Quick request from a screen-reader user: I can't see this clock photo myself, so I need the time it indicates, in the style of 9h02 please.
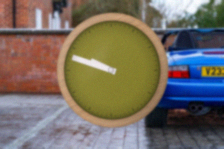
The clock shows 9h48
